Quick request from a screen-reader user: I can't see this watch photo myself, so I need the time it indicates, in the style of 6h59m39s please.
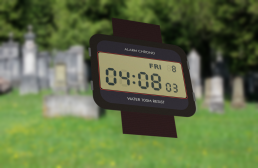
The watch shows 4h08m03s
